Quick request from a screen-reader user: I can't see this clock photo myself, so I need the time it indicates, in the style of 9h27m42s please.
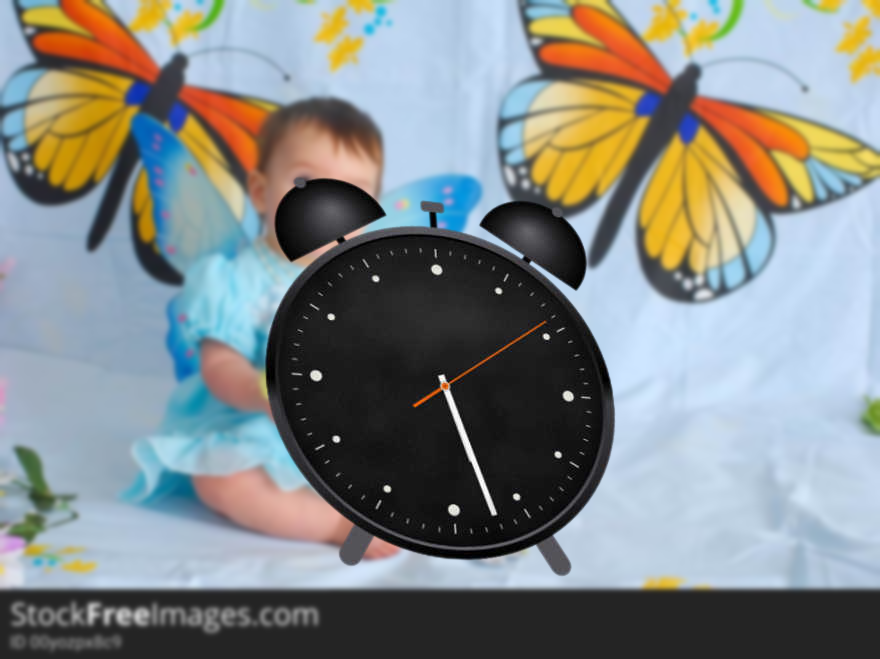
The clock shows 5h27m09s
